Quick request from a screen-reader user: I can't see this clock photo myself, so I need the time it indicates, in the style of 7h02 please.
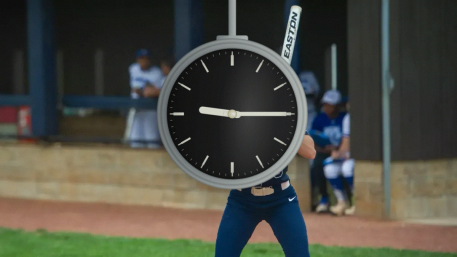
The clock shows 9h15
